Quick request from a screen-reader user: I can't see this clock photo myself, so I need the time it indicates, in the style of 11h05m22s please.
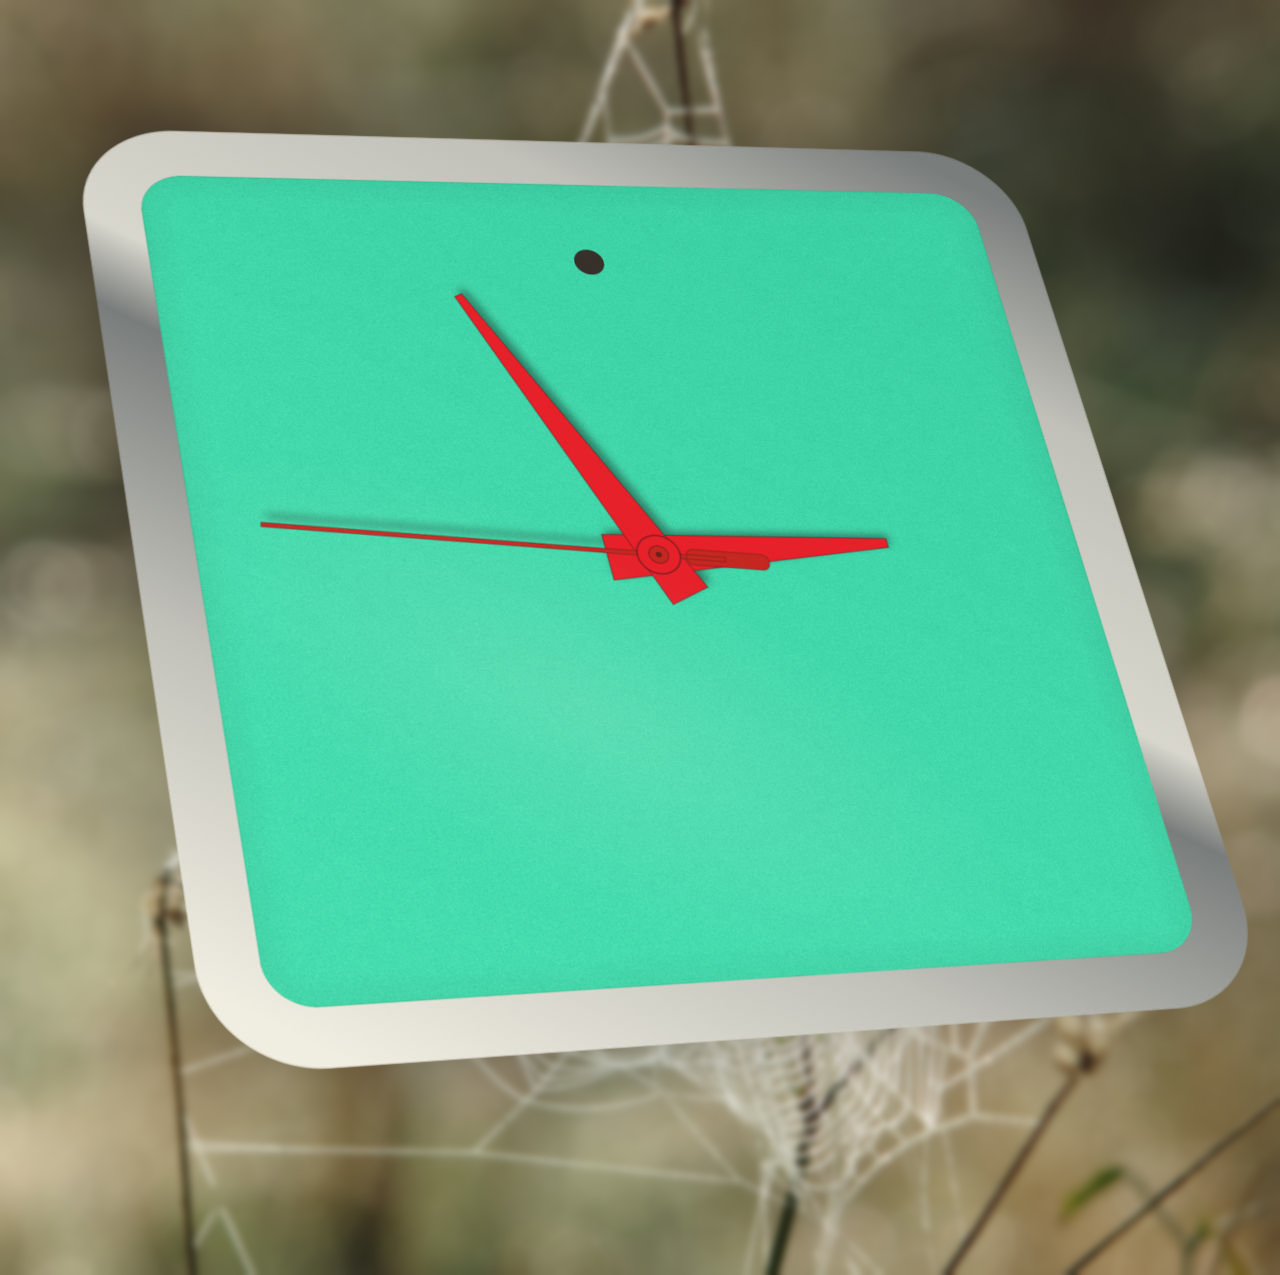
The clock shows 2h55m46s
